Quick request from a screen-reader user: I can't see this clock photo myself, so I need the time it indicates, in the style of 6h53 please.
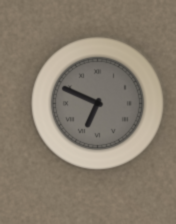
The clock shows 6h49
